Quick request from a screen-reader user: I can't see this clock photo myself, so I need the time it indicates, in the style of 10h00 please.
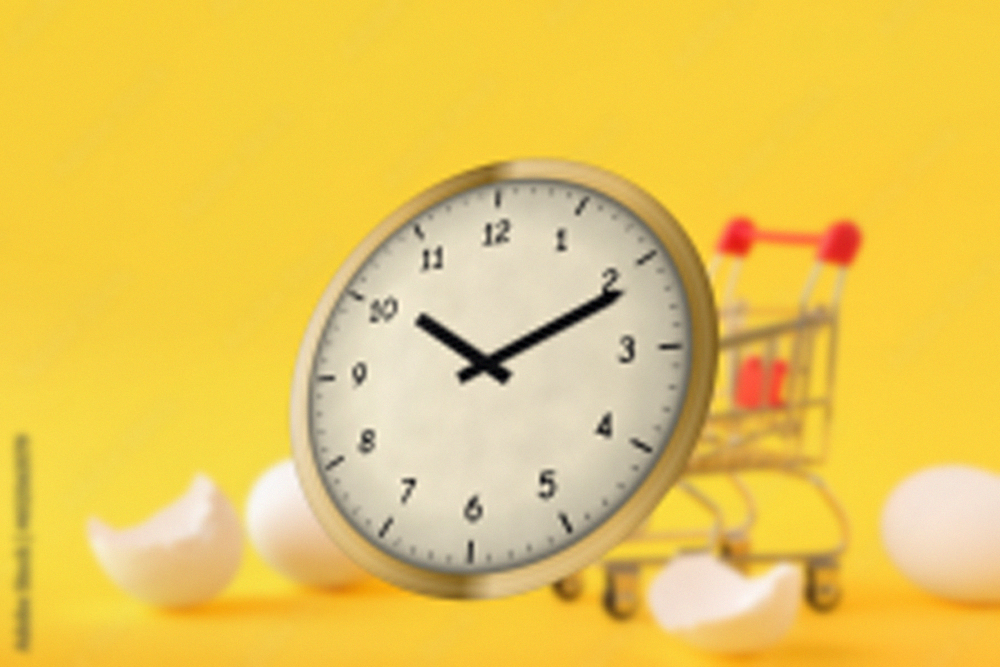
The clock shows 10h11
